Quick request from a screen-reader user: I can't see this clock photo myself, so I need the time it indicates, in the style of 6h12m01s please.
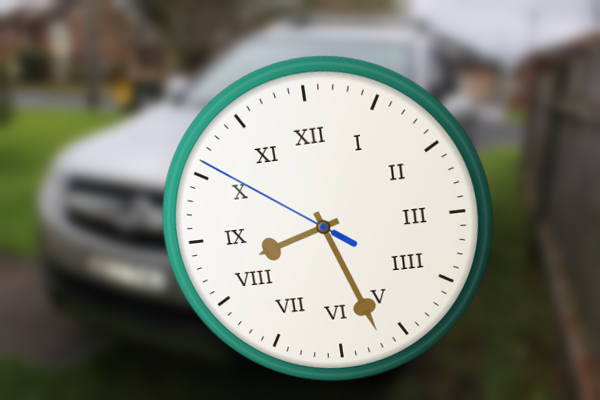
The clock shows 8h26m51s
